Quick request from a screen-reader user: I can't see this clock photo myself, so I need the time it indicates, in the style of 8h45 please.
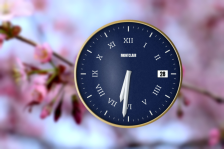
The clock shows 6h31
